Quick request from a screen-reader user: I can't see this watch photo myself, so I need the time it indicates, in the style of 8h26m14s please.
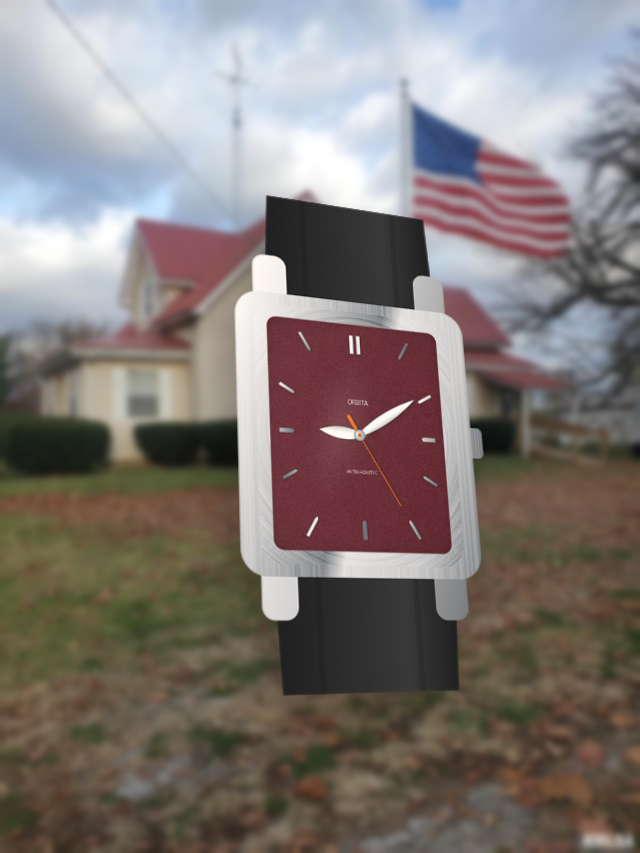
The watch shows 9h09m25s
